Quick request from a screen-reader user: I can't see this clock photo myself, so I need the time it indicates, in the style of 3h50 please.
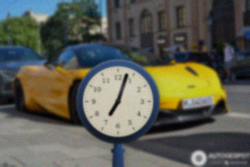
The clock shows 7h03
